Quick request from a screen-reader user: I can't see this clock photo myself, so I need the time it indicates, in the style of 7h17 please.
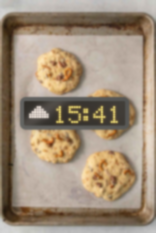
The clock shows 15h41
